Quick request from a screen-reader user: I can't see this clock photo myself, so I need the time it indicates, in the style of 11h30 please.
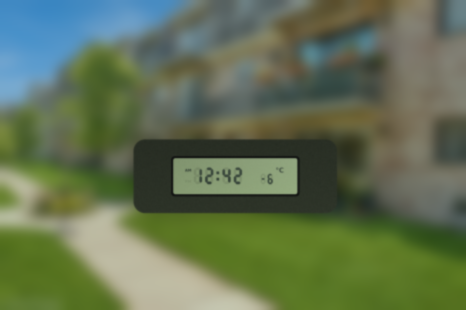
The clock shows 12h42
